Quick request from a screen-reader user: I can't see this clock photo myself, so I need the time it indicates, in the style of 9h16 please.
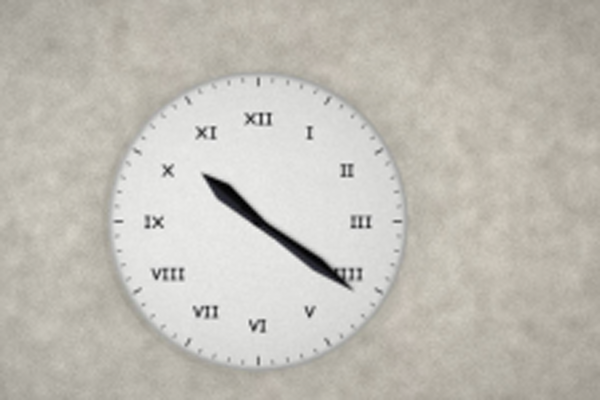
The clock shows 10h21
